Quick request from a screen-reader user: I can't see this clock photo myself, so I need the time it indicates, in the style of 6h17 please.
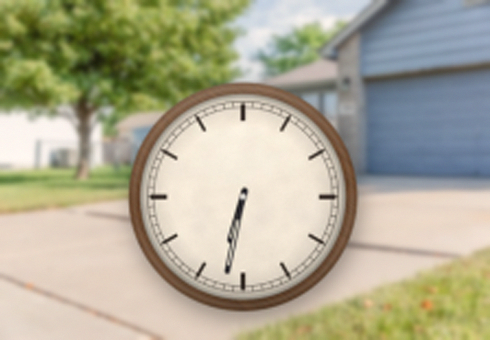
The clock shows 6h32
